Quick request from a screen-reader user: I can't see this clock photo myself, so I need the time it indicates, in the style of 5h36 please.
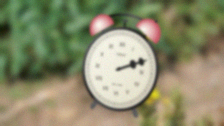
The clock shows 2h11
